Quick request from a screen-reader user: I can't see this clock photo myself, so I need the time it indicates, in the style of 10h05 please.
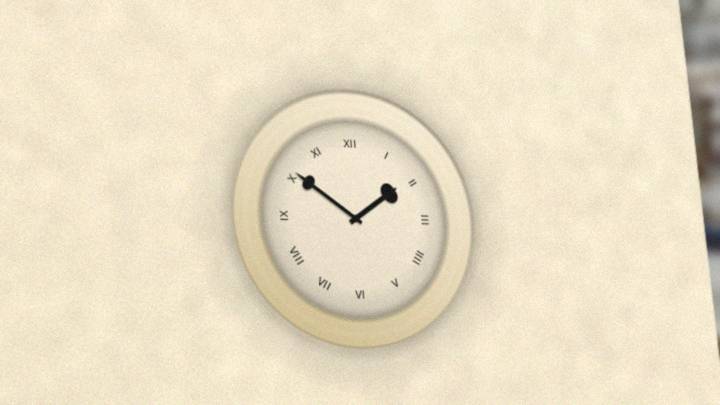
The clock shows 1h51
